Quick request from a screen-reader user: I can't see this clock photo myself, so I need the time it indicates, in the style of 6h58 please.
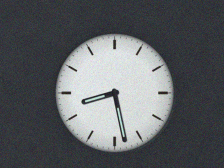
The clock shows 8h28
